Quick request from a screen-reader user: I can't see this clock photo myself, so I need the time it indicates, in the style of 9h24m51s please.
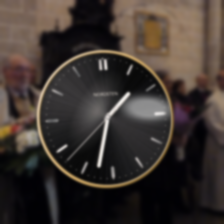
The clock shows 1h32m38s
